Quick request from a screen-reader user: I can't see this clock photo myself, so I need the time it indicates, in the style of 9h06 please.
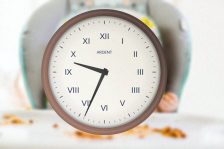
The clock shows 9h34
